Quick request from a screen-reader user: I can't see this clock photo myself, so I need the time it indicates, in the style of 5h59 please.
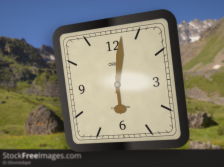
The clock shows 6h02
